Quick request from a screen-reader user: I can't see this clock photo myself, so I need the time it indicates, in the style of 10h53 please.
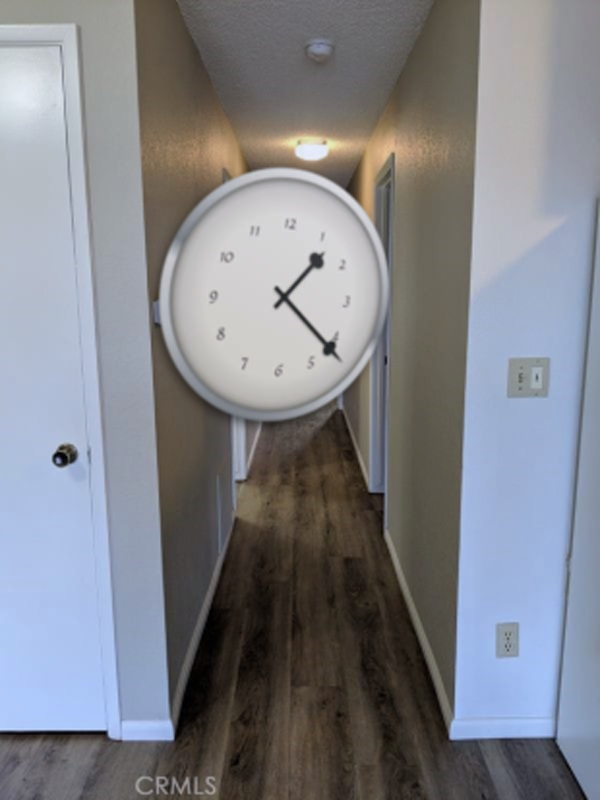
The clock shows 1h22
